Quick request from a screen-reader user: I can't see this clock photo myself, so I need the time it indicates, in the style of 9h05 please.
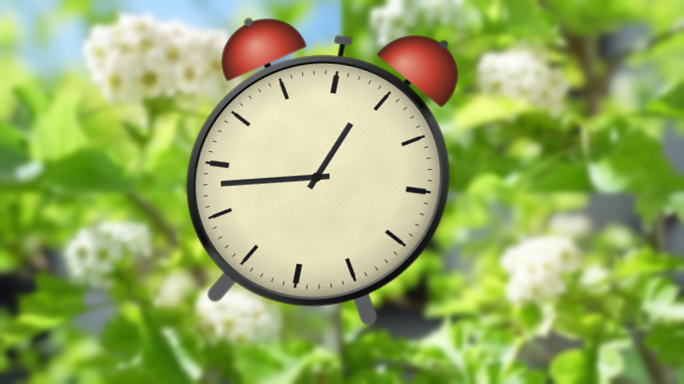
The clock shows 12h43
